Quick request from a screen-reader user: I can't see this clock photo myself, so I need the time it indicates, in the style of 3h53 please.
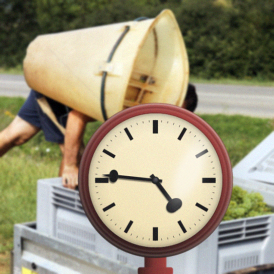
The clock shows 4h46
